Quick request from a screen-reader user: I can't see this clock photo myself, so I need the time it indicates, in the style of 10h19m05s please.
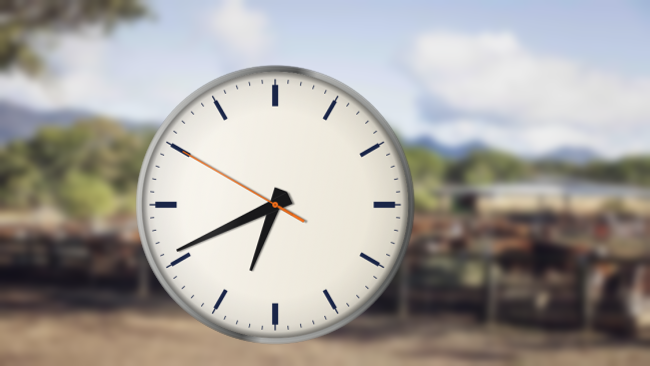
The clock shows 6h40m50s
